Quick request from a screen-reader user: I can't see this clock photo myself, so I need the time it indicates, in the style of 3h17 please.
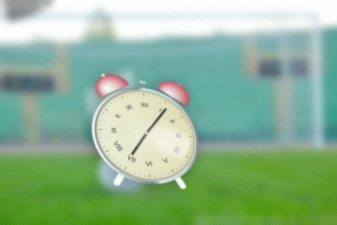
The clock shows 7h06
